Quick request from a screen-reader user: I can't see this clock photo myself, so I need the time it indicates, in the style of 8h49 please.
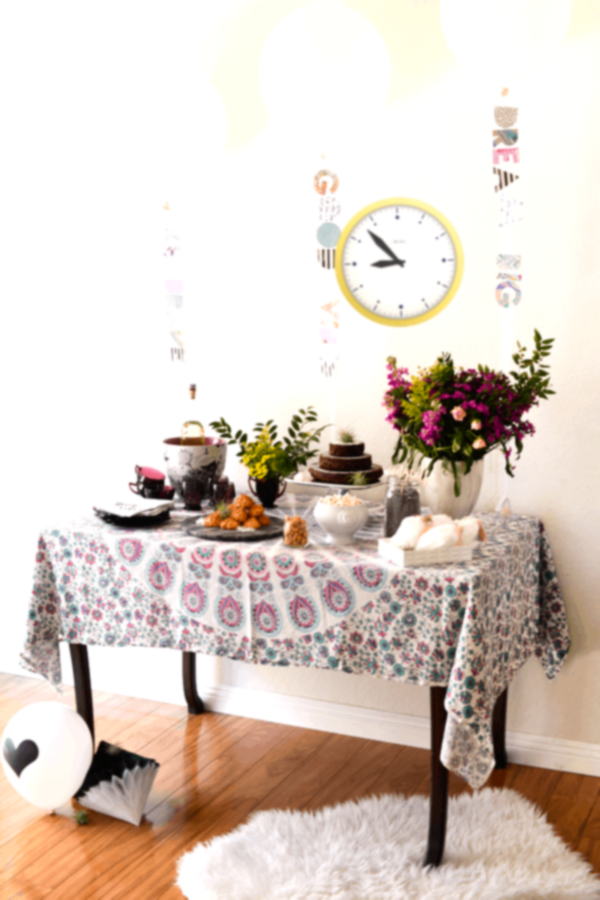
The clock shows 8h53
